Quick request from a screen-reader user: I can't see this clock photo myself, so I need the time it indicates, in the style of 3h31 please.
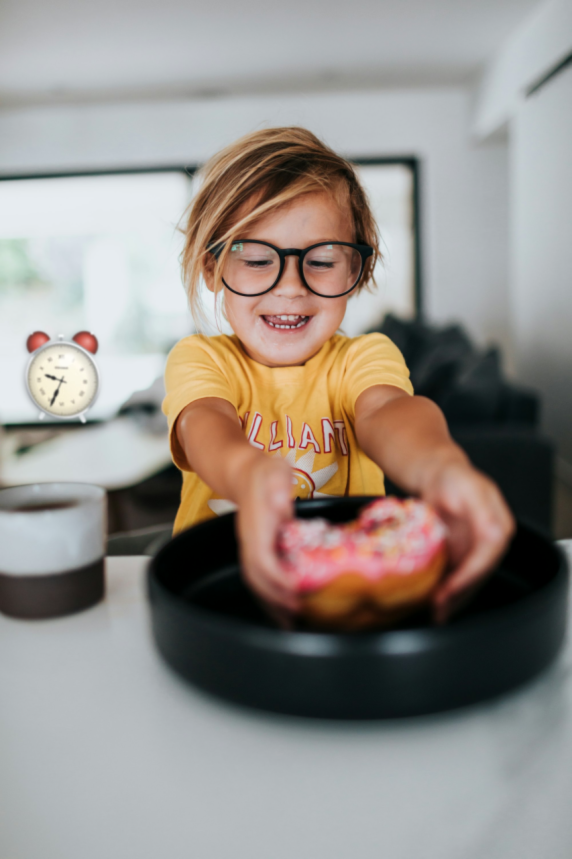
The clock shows 9h34
